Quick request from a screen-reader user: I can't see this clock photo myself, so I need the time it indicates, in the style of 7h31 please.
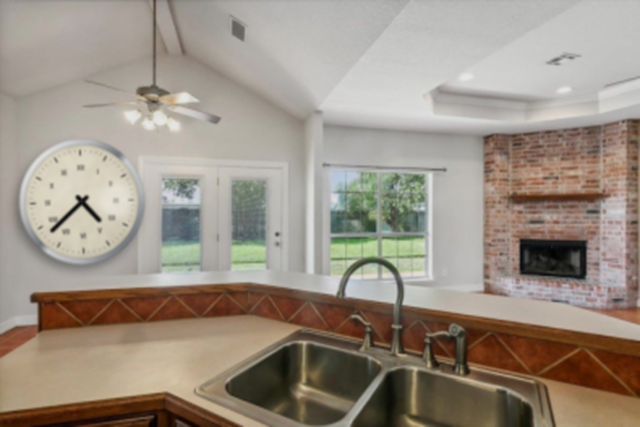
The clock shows 4h38
